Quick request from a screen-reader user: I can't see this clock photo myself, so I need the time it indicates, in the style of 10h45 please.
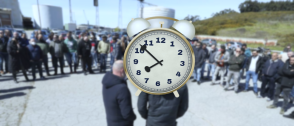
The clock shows 7h52
